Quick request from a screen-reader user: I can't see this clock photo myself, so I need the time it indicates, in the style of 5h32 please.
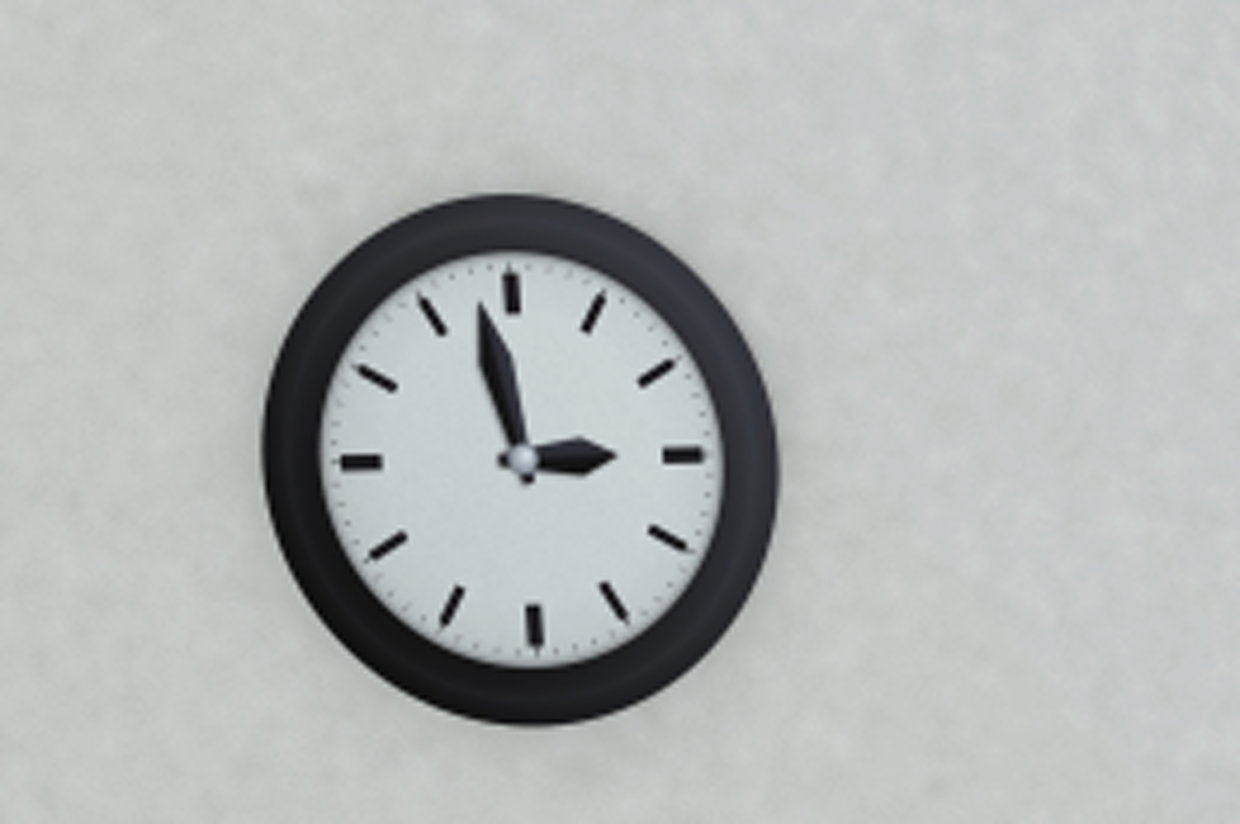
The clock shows 2h58
